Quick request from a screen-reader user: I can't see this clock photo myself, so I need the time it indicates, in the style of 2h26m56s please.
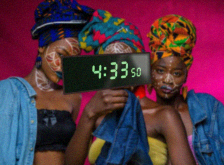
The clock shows 4h33m50s
